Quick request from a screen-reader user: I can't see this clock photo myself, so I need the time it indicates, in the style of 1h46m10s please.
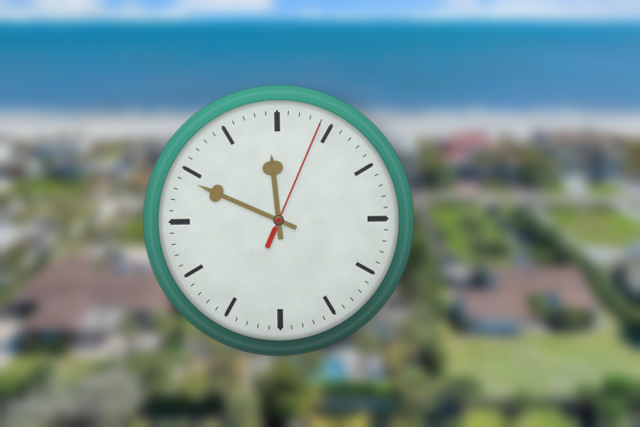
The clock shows 11h49m04s
